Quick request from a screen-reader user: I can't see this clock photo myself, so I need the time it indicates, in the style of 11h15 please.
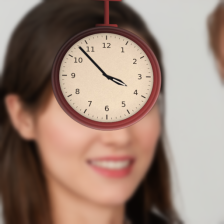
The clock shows 3h53
